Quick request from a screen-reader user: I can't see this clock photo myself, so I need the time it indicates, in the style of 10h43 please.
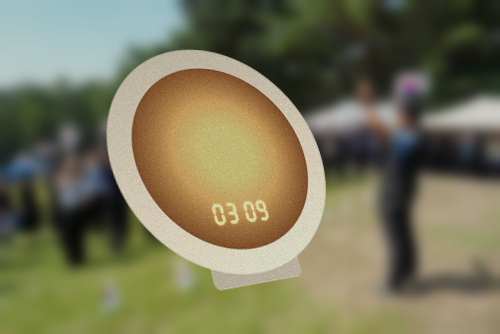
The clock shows 3h09
